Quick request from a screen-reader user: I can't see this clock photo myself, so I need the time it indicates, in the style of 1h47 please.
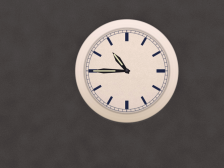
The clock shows 10h45
